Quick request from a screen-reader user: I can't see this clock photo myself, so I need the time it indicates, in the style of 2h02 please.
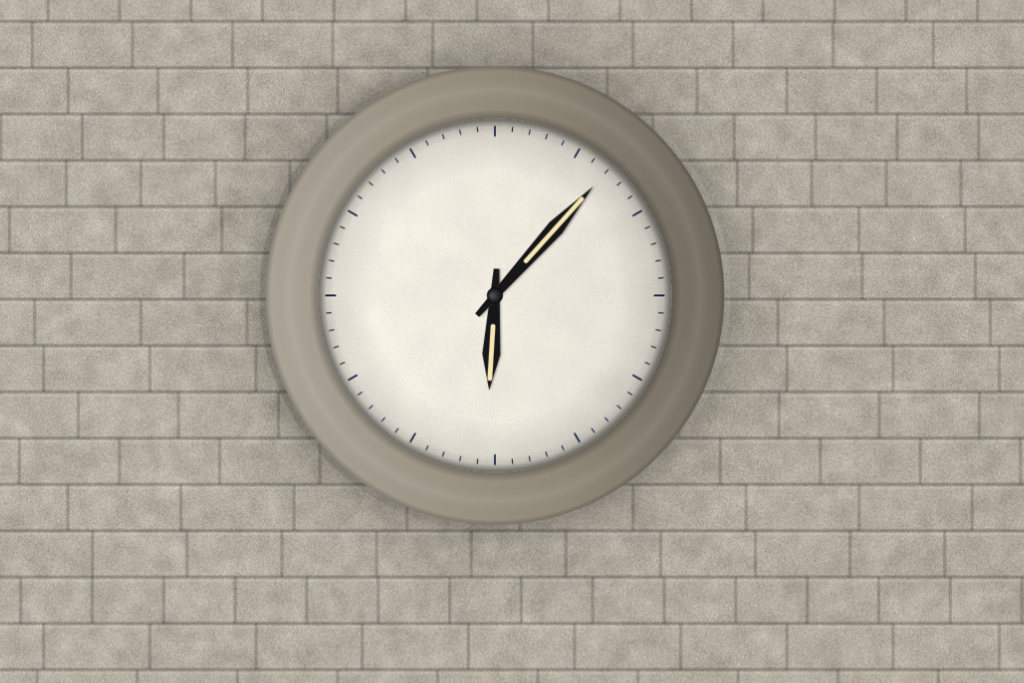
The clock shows 6h07
